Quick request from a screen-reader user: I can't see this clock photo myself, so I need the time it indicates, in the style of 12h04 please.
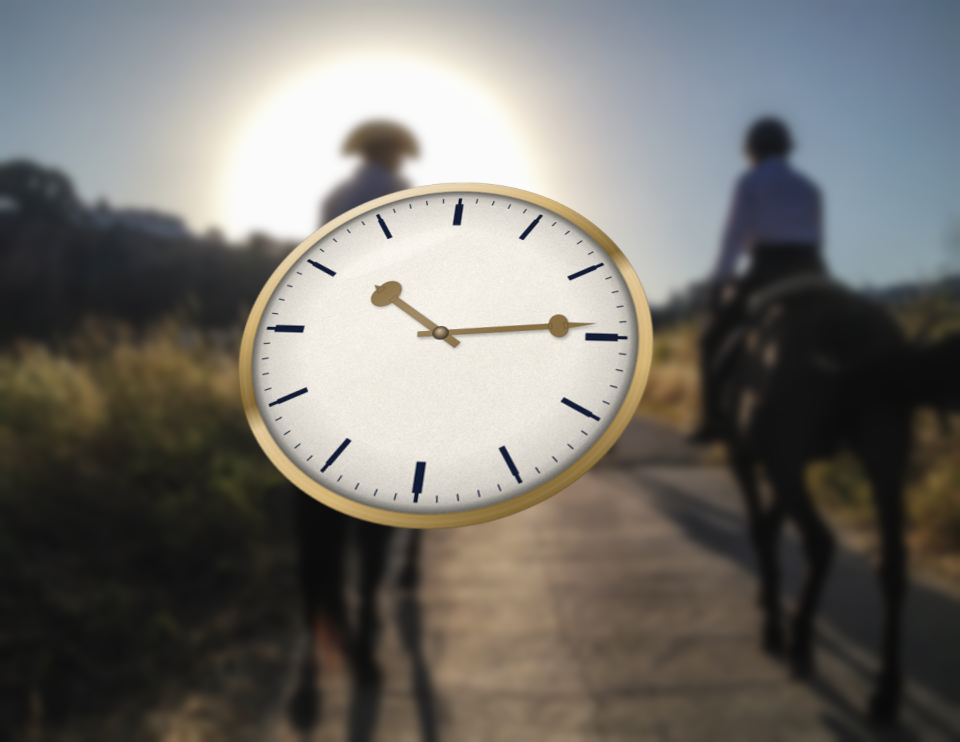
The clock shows 10h14
